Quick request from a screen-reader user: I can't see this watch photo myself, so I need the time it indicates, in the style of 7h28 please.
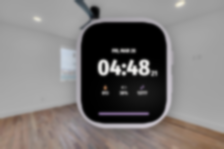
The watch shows 4h48
